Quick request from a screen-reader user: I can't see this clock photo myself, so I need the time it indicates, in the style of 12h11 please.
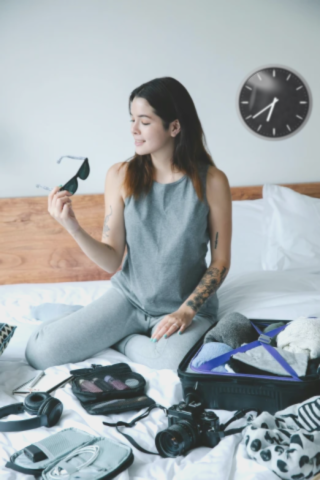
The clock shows 6h39
